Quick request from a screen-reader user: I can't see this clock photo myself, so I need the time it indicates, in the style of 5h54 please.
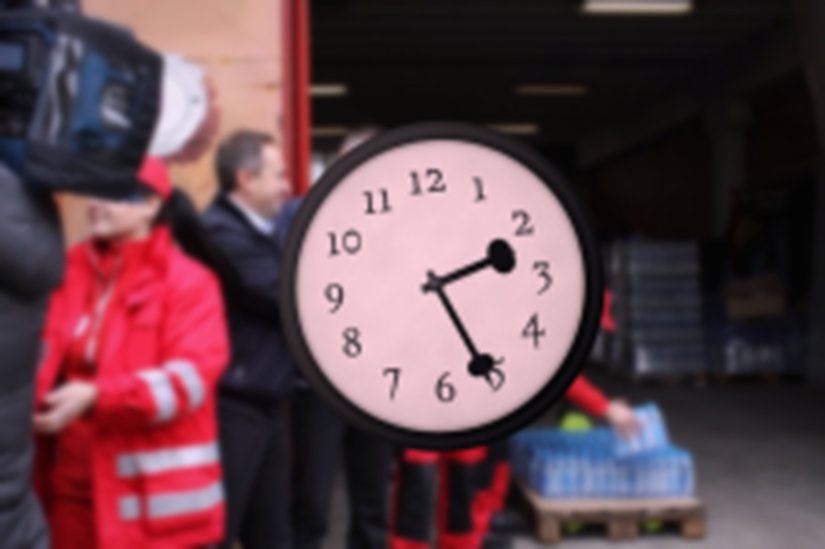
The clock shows 2h26
